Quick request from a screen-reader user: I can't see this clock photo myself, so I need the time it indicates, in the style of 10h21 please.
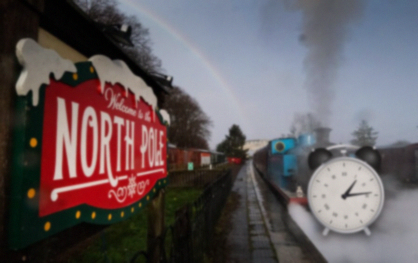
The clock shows 1h14
